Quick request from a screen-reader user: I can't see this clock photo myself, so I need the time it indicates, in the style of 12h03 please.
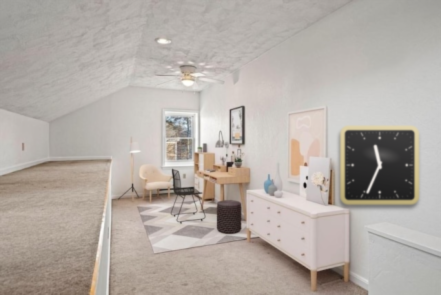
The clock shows 11h34
